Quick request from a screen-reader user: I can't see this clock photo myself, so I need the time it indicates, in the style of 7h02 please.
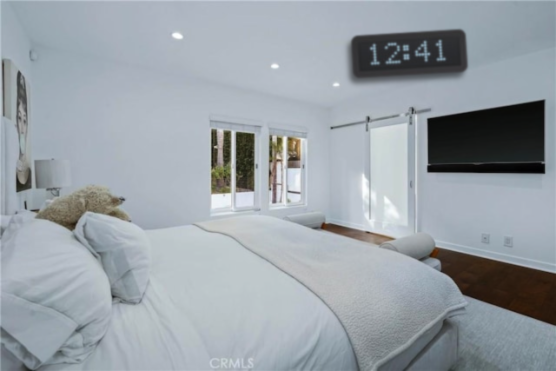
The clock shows 12h41
